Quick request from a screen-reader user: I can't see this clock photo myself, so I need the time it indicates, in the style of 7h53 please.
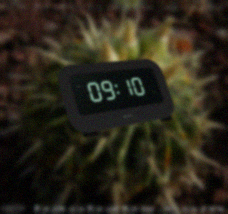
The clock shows 9h10
